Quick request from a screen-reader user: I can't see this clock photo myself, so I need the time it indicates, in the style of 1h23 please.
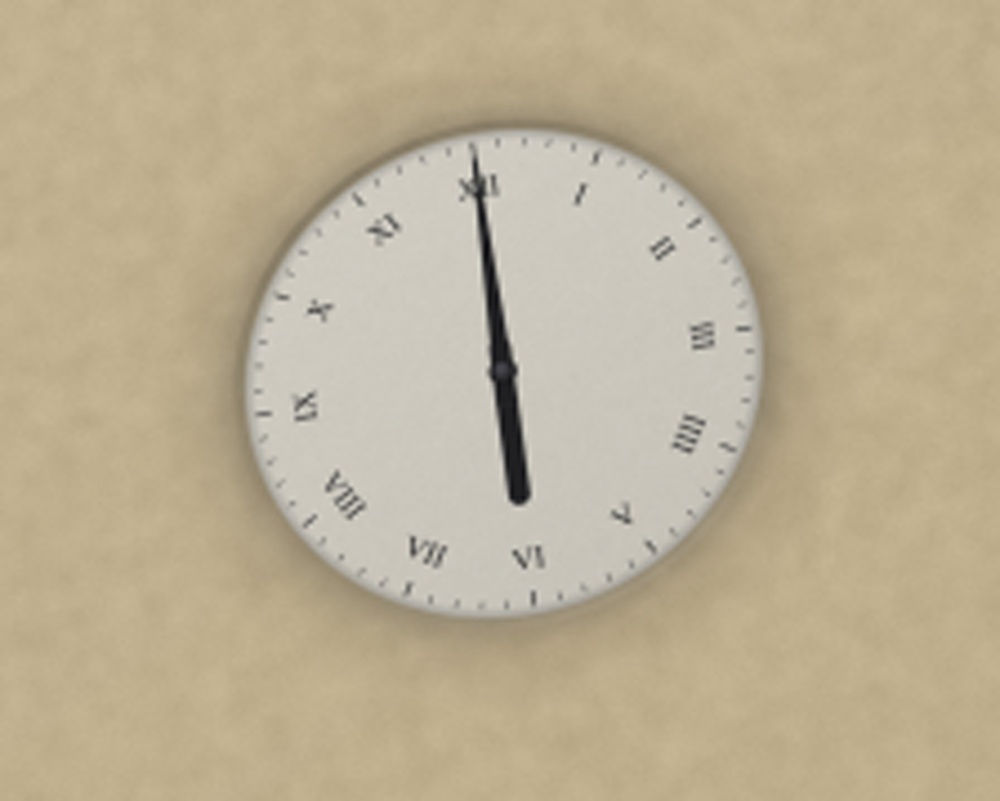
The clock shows 6h00
